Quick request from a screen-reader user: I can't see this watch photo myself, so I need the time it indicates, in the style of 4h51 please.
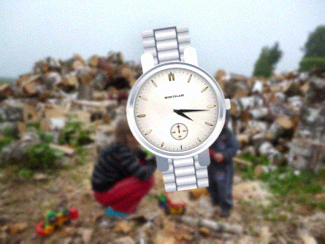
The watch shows 4h16
